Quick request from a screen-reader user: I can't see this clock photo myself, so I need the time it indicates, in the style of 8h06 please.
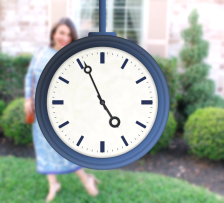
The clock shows 4h56
